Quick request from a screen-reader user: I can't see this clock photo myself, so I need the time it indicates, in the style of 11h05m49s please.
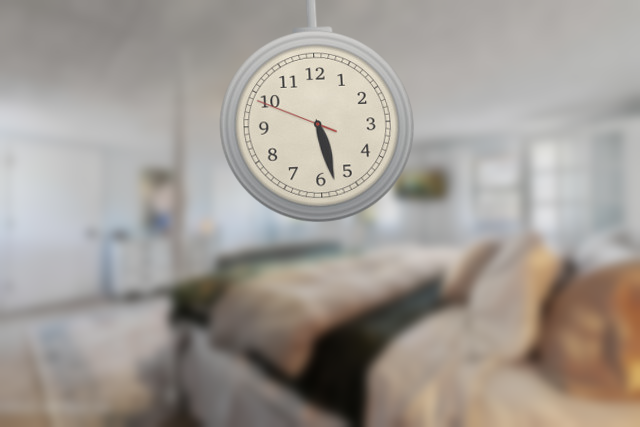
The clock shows 5h27m49s
